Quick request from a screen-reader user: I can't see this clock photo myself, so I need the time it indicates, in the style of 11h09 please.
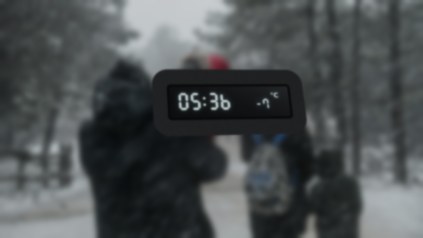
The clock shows 5h36
